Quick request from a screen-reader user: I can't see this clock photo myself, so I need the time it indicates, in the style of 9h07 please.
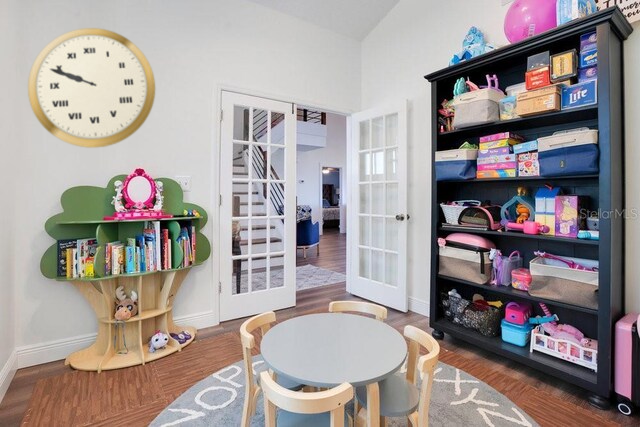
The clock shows 9h49
